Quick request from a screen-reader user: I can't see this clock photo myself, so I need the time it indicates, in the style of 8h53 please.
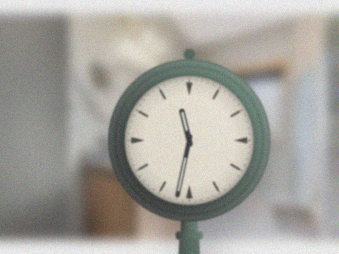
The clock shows 11h32
